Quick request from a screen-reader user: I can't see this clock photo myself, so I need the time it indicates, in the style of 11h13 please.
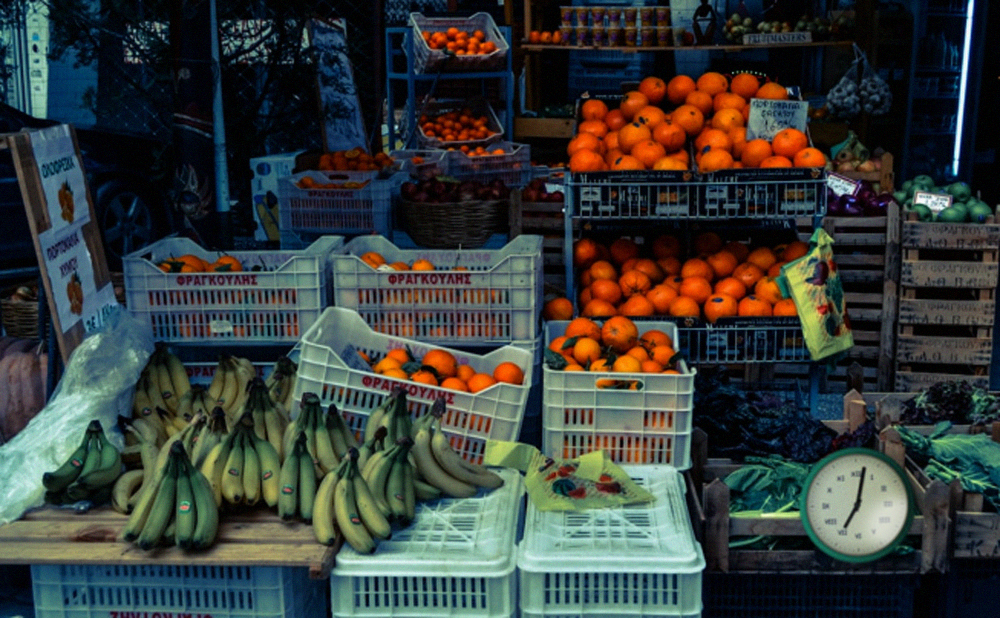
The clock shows 7h02
